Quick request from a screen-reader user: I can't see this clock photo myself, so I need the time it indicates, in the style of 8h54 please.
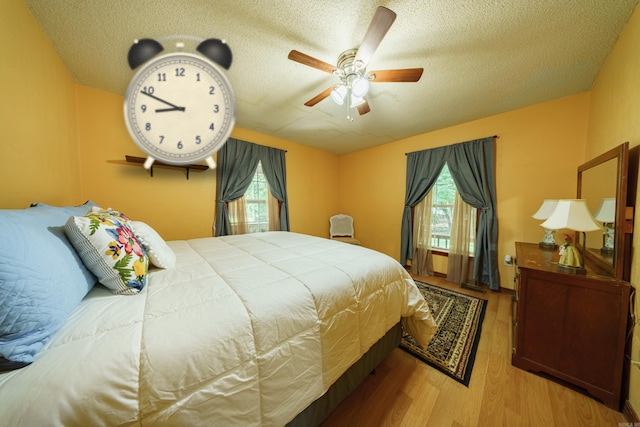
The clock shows 8h49
